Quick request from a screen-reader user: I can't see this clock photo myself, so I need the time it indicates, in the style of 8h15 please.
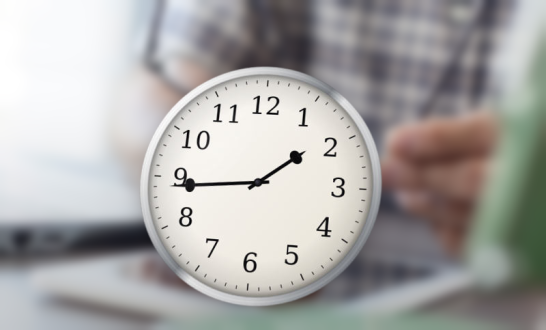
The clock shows 1h44
